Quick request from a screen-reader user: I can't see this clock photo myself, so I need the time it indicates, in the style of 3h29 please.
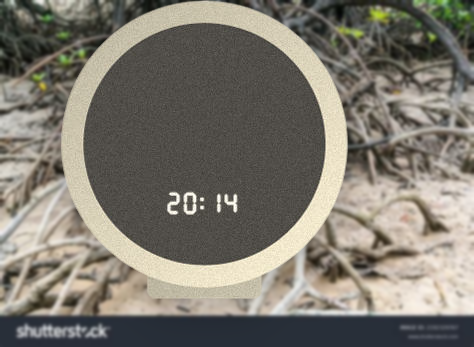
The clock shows 20h14
